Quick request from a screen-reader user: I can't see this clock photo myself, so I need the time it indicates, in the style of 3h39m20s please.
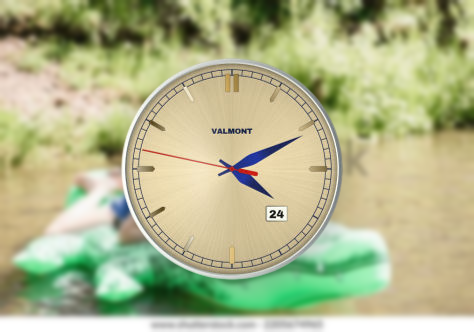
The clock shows 4h10m47s
